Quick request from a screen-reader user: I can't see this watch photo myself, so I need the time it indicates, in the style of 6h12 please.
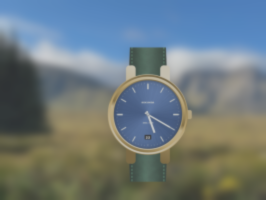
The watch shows 5h20
